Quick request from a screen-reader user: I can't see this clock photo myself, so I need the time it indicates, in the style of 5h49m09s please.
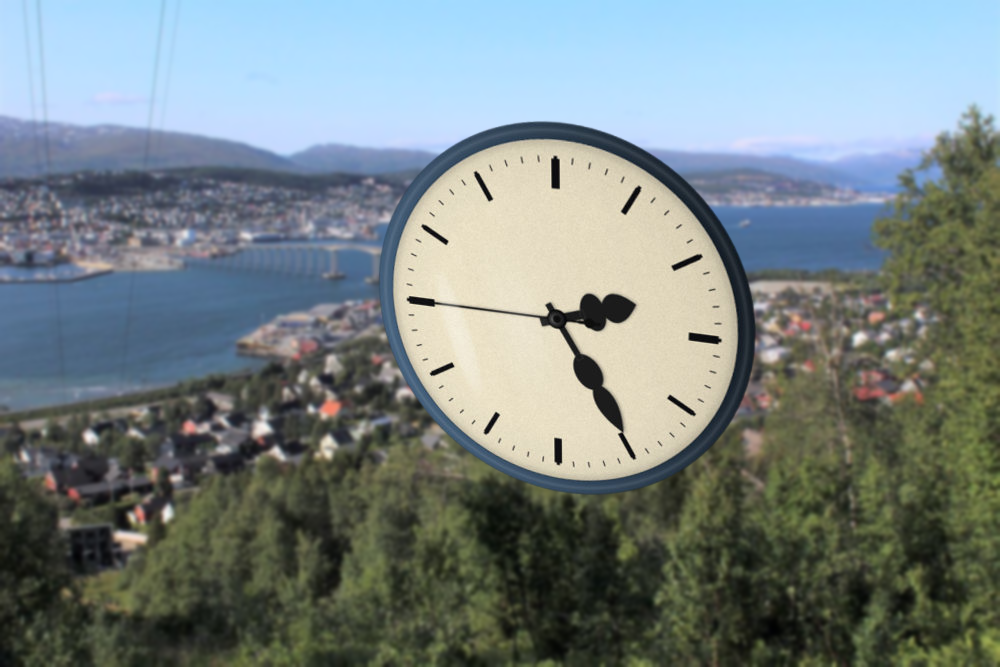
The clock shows 2h24m45s
